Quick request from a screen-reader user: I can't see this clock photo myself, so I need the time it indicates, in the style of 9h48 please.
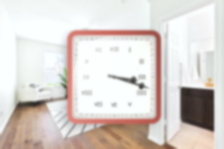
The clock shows 3h18
